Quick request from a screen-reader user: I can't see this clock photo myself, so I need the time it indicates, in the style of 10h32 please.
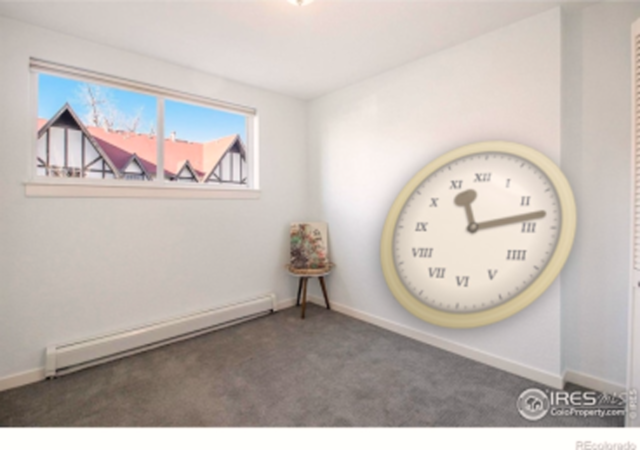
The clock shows 11h13
